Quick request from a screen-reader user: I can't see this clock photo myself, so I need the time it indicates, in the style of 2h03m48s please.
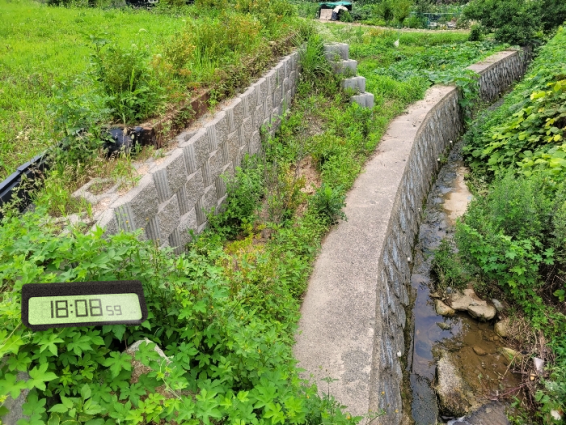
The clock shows 18h08m59s
